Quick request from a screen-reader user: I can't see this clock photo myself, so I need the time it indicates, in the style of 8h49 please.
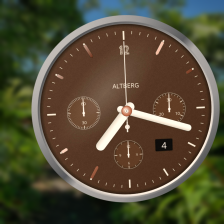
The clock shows 7h18
